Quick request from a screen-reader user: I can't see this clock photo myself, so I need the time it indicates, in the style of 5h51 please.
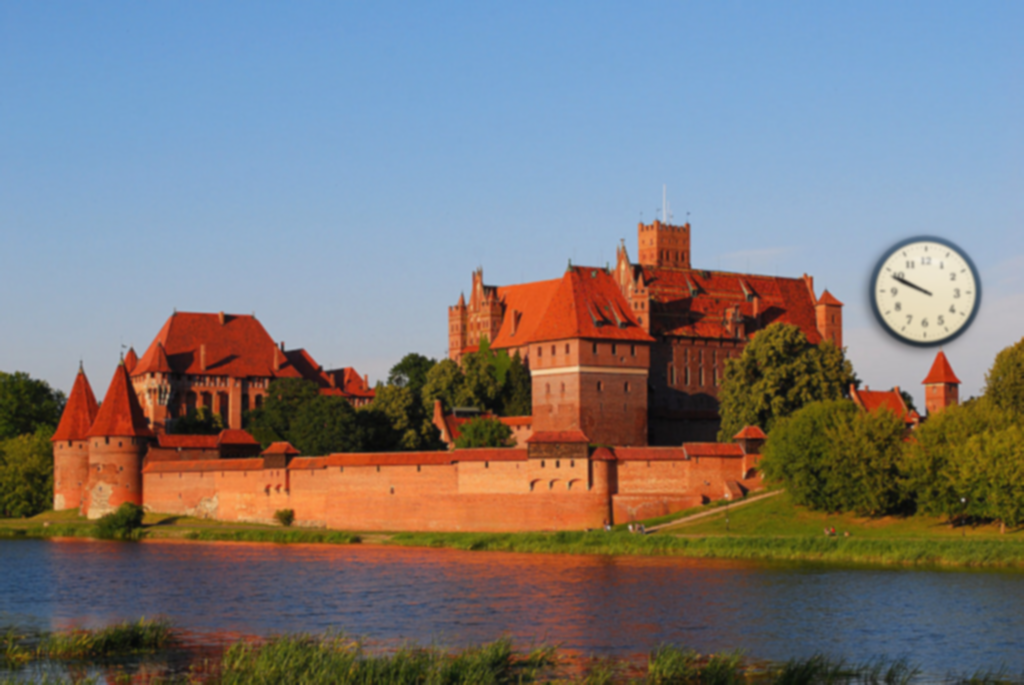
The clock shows 9h49
